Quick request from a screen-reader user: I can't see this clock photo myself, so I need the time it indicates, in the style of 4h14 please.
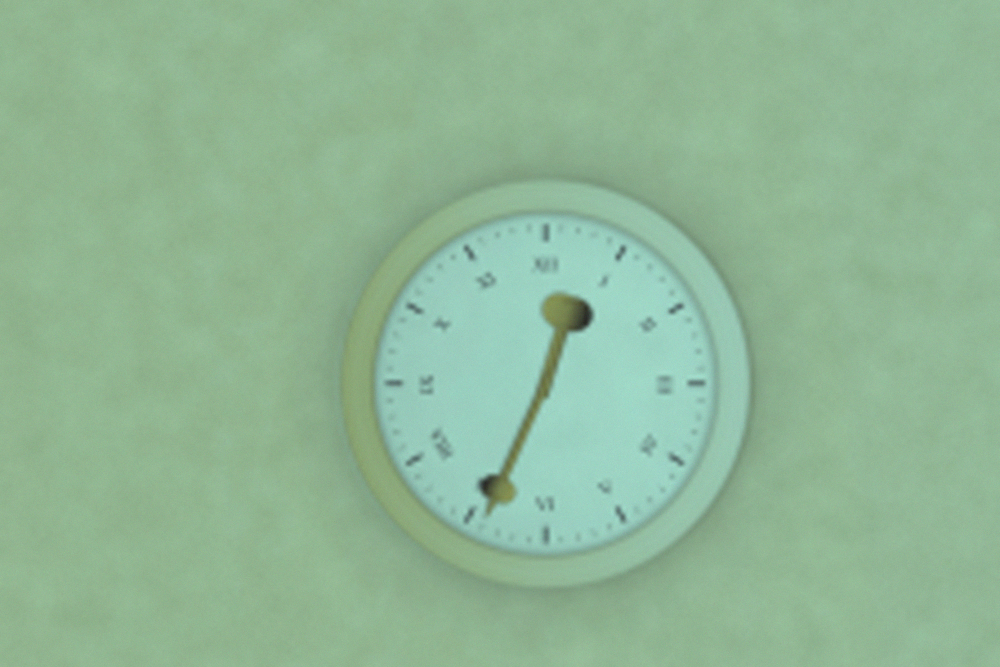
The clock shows 12h34
